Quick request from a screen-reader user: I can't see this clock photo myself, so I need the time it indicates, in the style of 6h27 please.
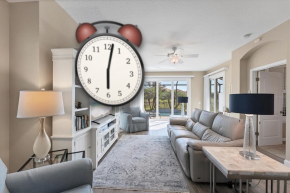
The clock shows 6h02
